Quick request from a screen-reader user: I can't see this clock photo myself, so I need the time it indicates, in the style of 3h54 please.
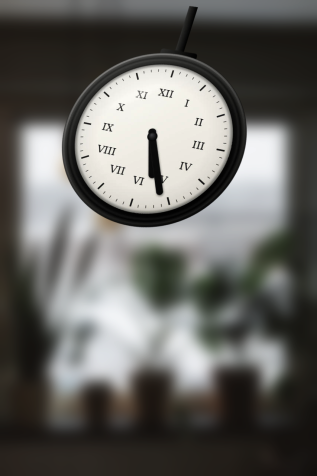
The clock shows 5h26
